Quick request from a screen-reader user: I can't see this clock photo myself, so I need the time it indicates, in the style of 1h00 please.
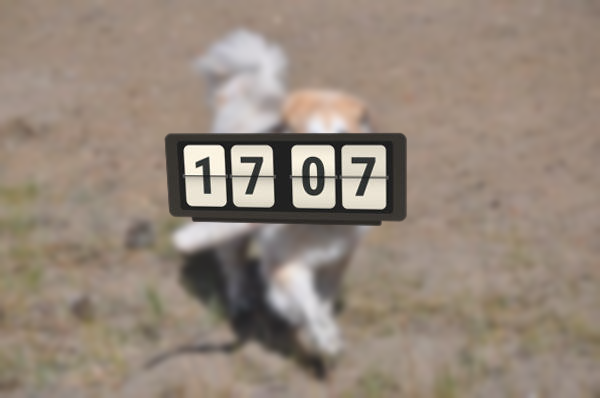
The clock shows 17h07
